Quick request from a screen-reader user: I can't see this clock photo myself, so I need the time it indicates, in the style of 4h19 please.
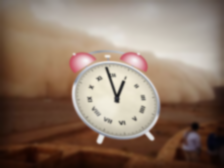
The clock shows 12h59
